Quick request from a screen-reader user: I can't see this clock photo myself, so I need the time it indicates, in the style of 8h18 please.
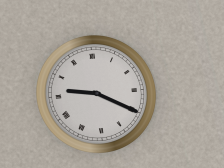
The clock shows 9h20
